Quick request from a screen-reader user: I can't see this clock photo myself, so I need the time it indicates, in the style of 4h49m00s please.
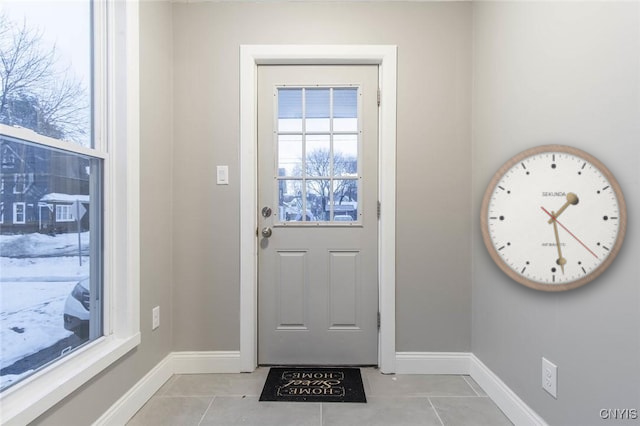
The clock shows 1h28m22s
